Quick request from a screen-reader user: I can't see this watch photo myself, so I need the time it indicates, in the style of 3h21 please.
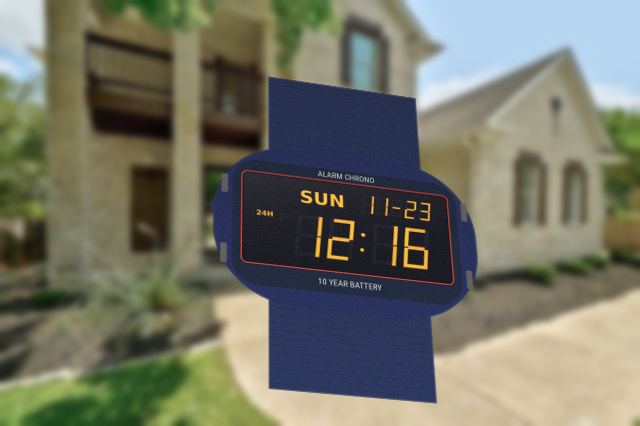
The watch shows 12h16
